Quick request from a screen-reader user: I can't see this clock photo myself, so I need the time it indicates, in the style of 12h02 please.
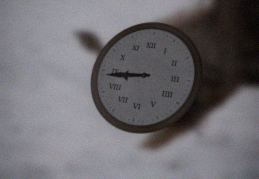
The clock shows 8h44
